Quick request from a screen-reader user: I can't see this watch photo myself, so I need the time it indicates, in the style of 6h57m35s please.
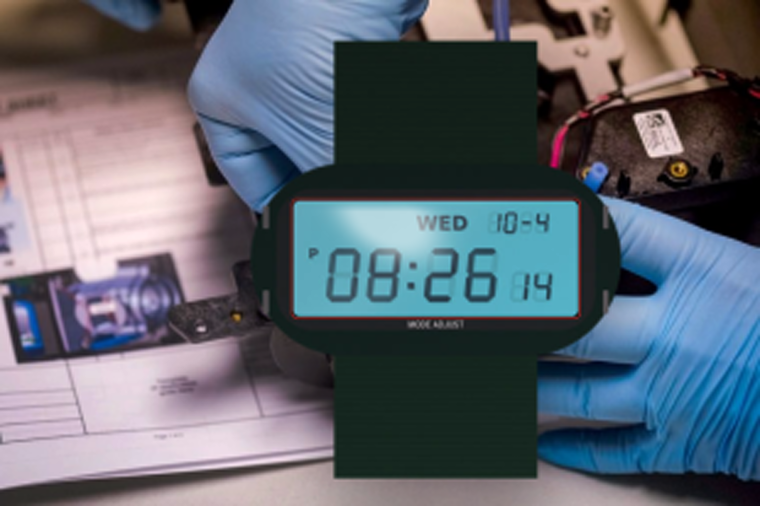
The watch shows 8h26m14s
